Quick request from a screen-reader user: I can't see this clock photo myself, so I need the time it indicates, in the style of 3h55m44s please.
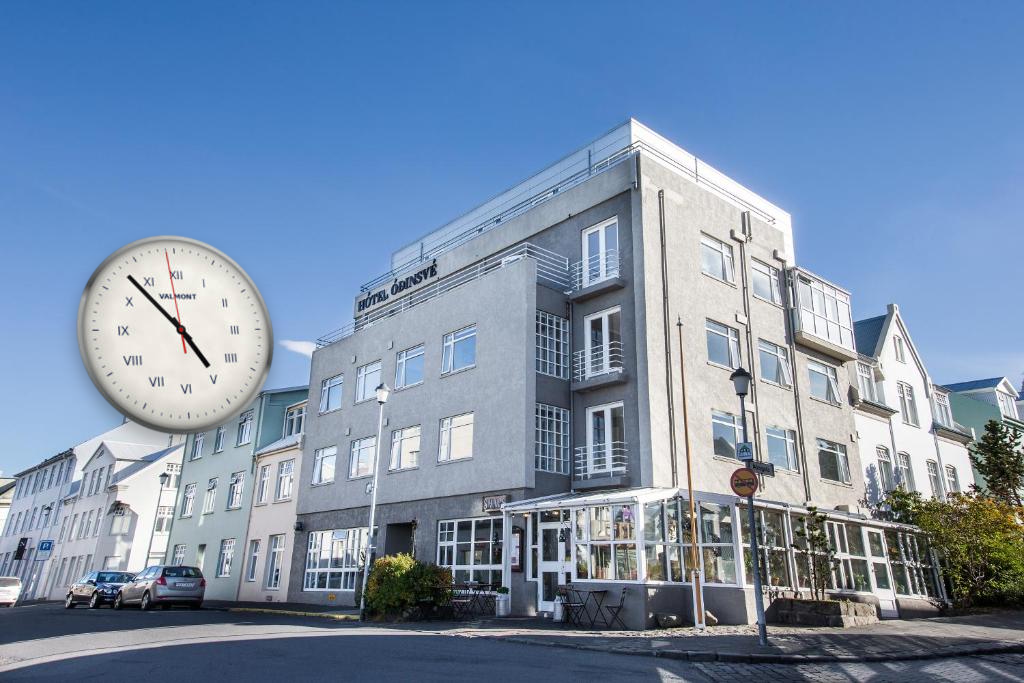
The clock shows 4h52m59s
